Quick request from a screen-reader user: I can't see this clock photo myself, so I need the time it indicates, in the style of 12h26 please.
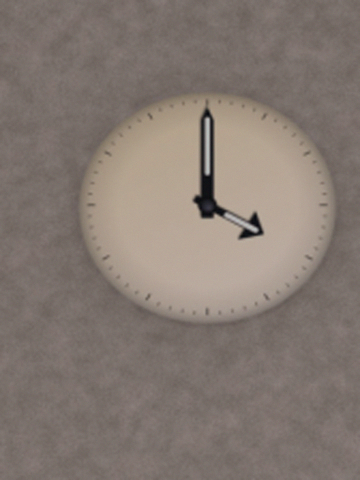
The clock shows 4h00
